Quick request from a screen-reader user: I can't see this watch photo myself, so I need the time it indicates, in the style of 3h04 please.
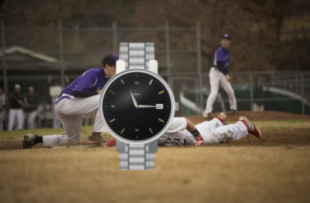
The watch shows 11h15
